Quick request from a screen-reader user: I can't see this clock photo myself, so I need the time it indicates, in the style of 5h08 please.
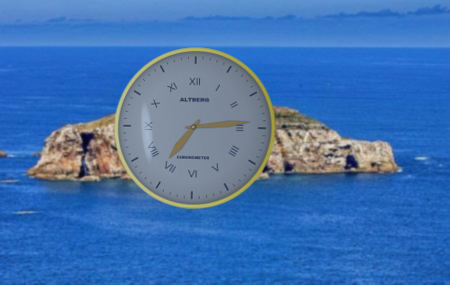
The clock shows 7h14
